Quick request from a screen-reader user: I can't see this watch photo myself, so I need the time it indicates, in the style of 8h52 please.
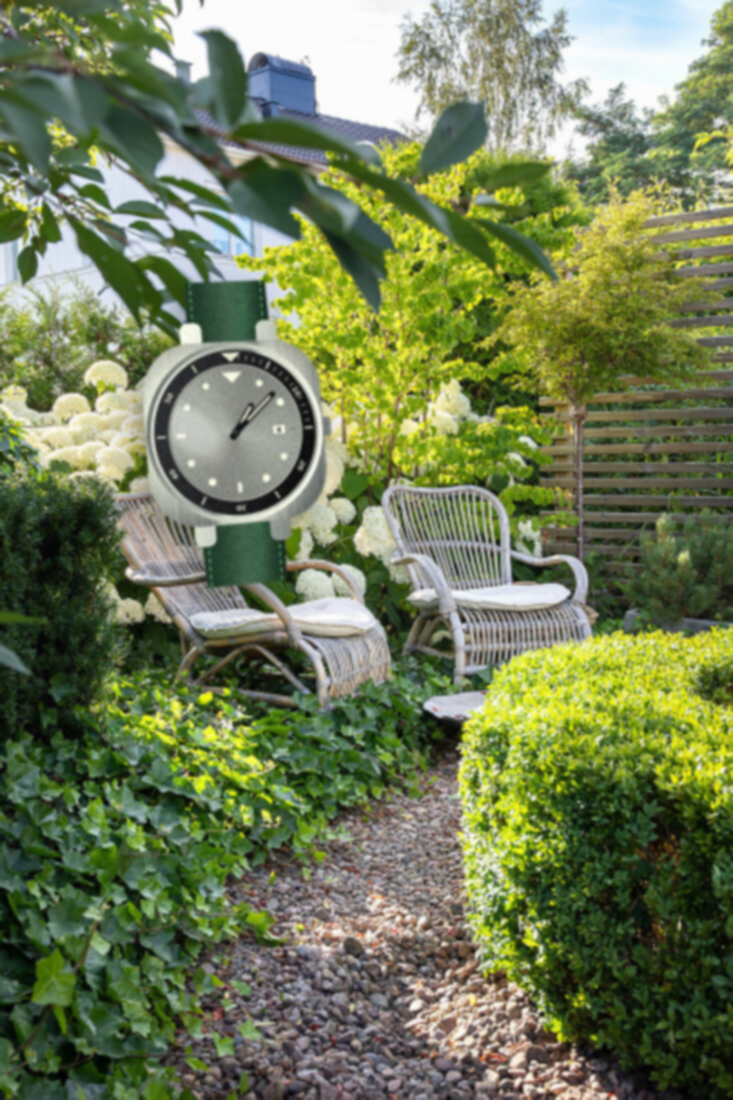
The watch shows 1h08
